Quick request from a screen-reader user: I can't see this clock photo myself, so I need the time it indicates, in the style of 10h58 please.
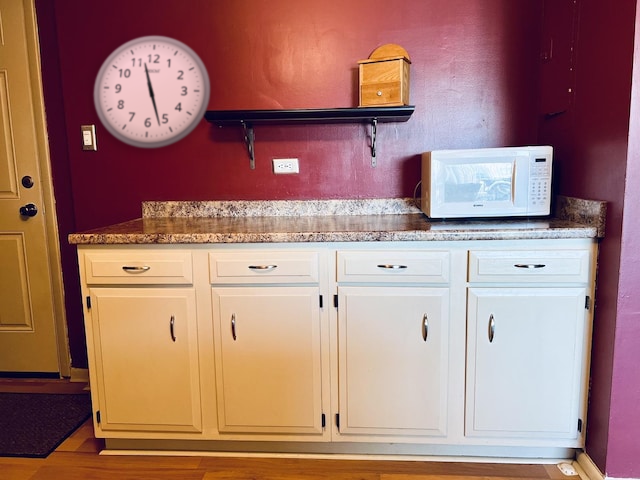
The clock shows 11h27
